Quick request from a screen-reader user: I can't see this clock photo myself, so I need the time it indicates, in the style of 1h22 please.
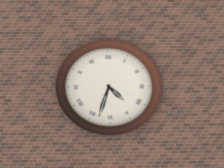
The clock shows 4h33
